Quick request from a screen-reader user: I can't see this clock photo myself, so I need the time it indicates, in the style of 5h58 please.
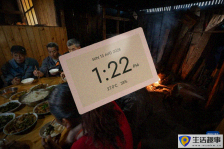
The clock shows 1h22
